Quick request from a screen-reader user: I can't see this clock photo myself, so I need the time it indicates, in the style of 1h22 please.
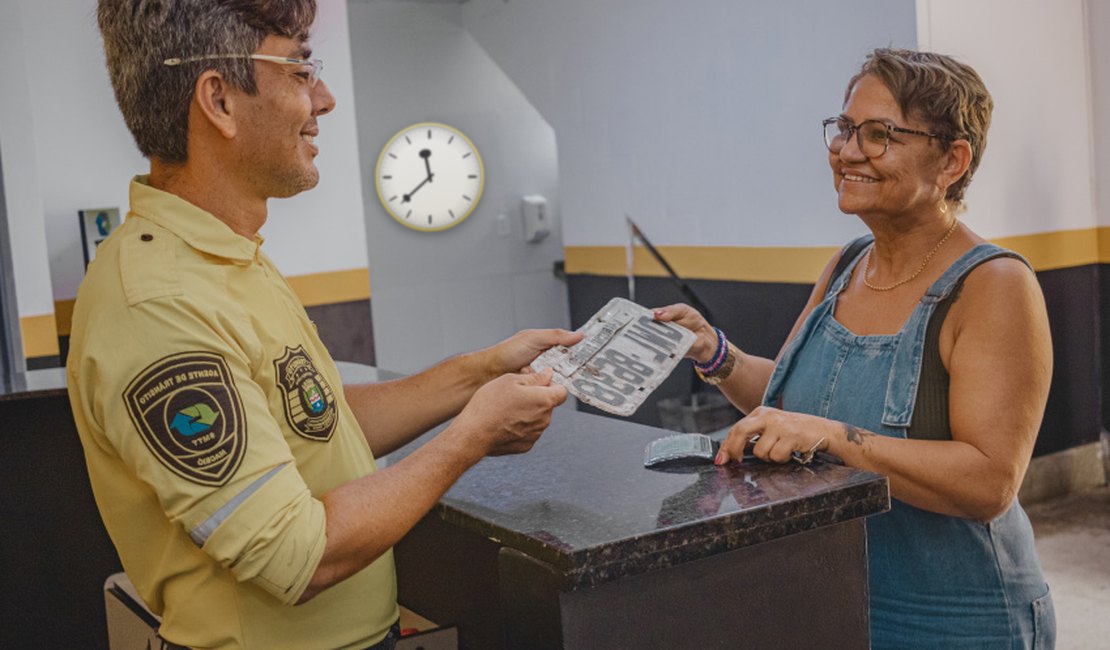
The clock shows 11h38
